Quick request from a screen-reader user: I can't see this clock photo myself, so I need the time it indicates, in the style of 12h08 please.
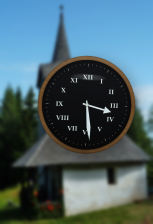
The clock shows 3h29
